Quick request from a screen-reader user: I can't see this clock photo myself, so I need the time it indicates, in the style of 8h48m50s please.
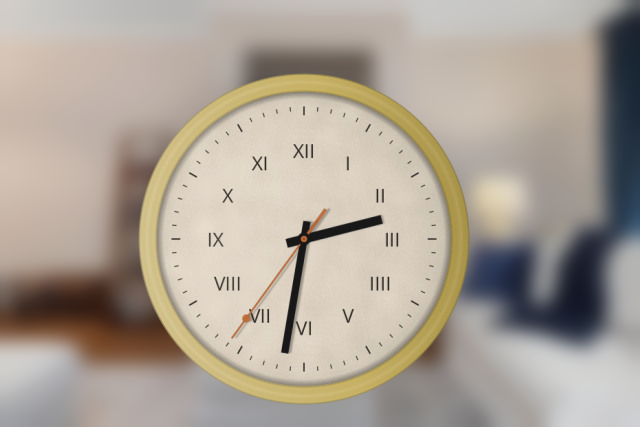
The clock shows 2h31m36s
